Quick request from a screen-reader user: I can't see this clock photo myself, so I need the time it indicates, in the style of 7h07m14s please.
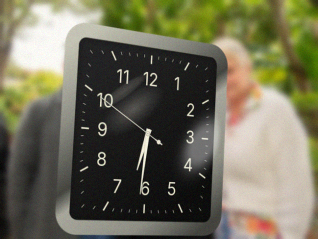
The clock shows 6h30m50s
